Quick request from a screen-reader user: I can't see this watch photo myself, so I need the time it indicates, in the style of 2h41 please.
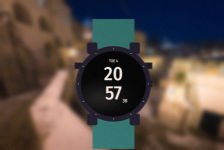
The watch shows 20h57
